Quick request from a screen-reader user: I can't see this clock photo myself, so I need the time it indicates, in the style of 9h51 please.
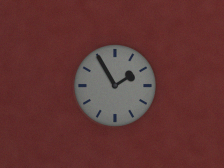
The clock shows 1h55
